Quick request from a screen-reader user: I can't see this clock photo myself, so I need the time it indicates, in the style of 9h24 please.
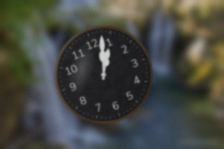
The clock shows 1h03
